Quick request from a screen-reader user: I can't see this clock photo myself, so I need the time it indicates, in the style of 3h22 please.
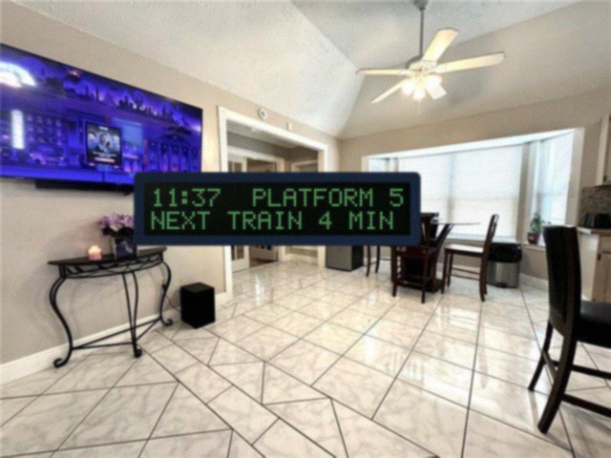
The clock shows 11h37
